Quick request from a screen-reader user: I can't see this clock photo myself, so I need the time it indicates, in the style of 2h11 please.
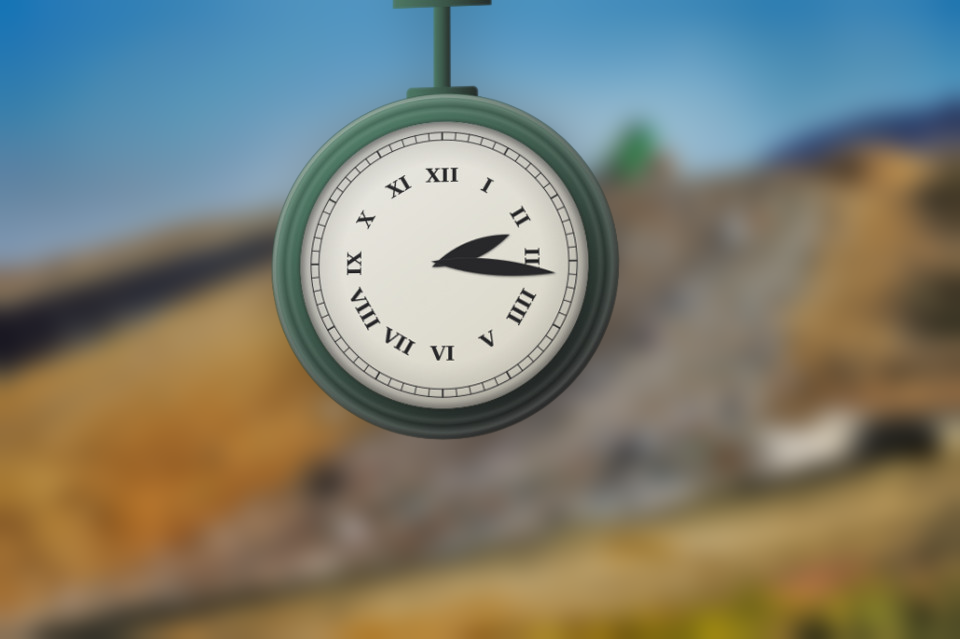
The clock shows 2h16
